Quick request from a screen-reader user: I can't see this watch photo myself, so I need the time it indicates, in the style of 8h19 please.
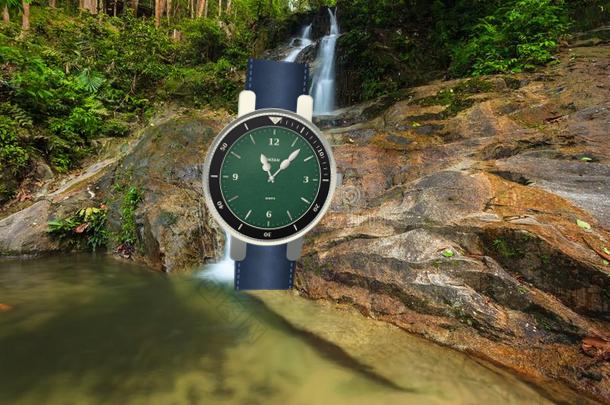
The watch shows 11h07
